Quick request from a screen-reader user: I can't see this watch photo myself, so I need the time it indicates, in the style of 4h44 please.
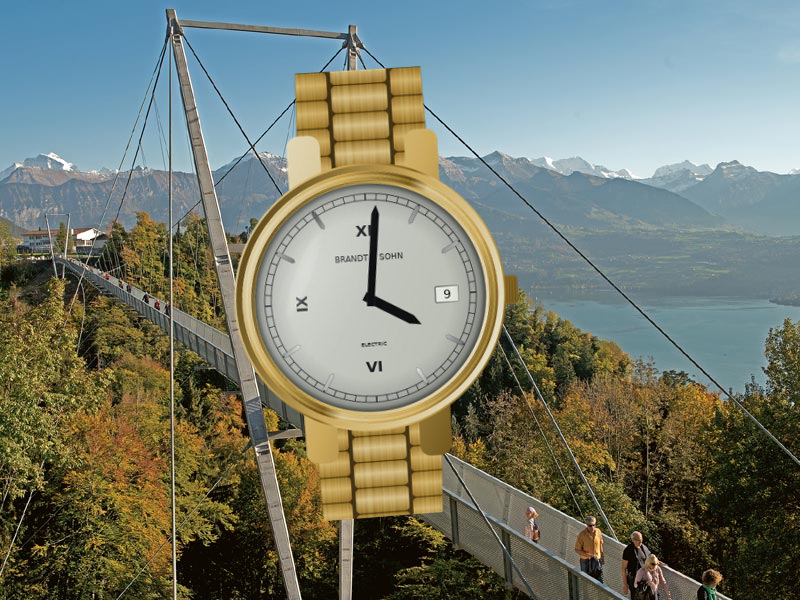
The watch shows 4h01
